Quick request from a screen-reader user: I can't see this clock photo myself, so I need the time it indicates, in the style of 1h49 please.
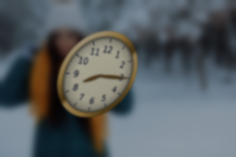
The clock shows 8h15
